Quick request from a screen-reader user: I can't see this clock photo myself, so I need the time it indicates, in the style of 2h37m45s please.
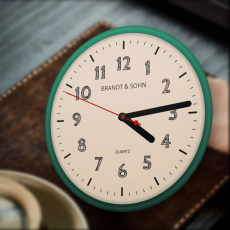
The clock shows 4h13m49s
